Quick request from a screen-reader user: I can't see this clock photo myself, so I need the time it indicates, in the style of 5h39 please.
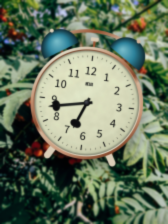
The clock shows 6h43
